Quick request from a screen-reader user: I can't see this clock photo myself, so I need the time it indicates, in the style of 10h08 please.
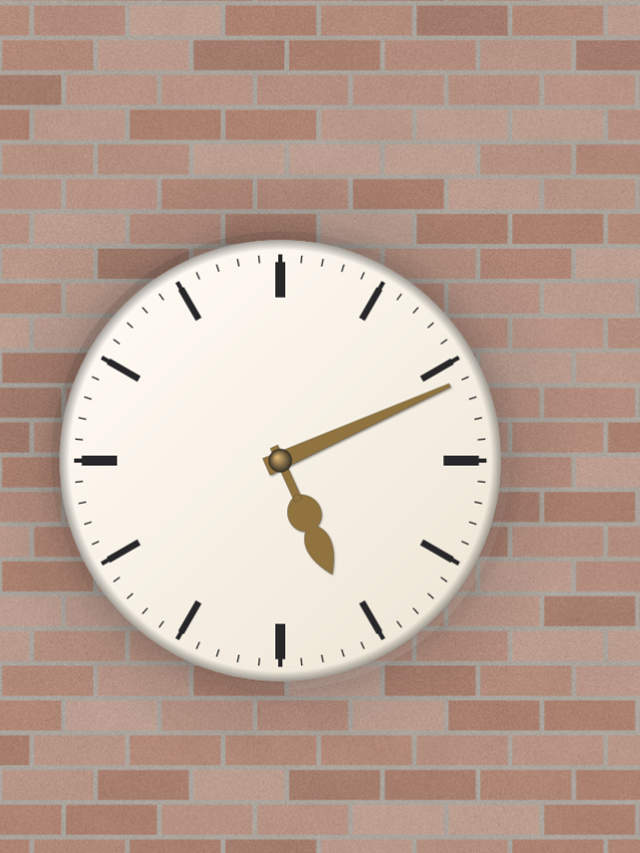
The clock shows 5h11
